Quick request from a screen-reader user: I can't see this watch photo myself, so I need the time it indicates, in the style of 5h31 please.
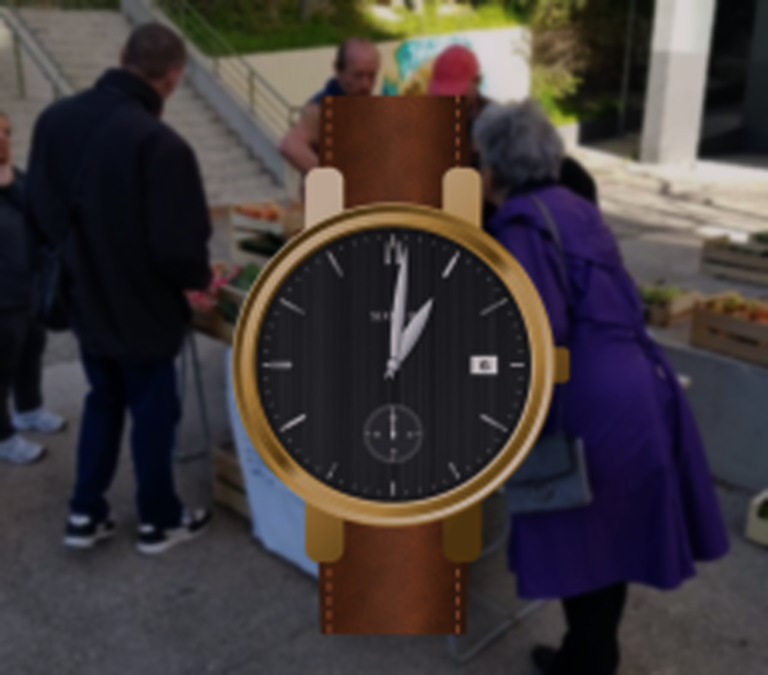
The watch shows 1h01
